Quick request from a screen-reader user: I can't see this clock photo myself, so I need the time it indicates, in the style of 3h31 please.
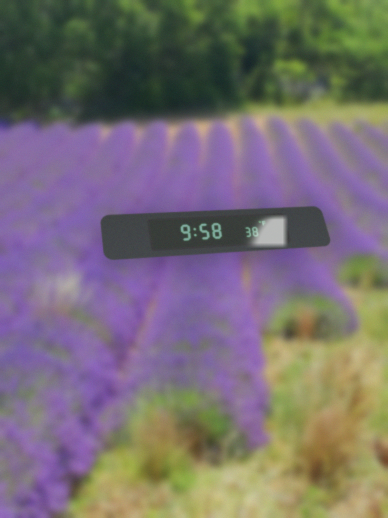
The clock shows 9h58
